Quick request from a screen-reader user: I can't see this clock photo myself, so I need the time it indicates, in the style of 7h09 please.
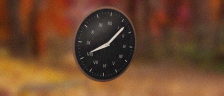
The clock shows 8h07
